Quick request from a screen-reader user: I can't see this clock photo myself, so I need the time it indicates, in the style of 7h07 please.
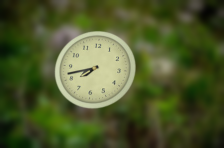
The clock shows 7h42
